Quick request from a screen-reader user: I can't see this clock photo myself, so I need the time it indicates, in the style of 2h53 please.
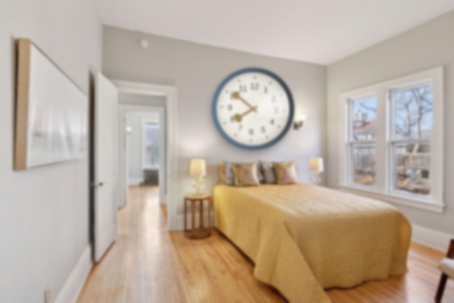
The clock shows 7h51
